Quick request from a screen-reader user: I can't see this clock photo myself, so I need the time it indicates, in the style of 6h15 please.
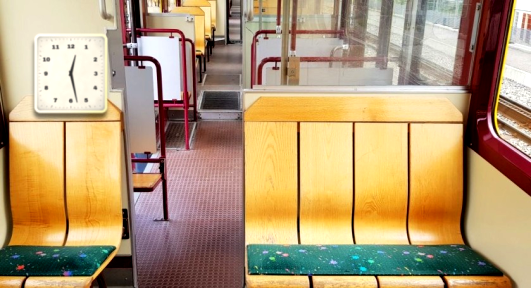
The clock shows 12h28
